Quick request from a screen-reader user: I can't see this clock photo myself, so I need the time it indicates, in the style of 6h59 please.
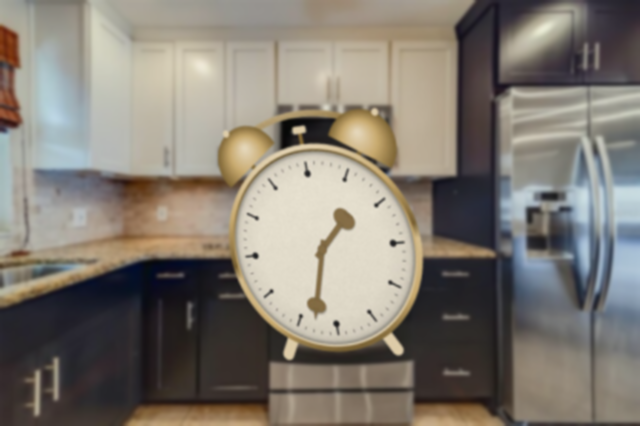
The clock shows 1h33
